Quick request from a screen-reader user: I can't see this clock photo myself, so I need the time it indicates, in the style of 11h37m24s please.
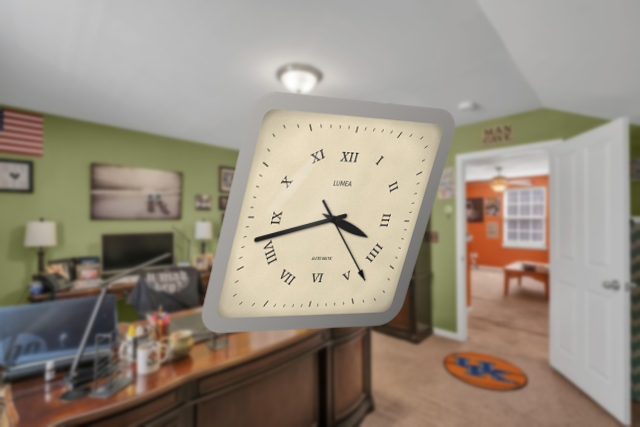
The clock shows 3h42m23s
